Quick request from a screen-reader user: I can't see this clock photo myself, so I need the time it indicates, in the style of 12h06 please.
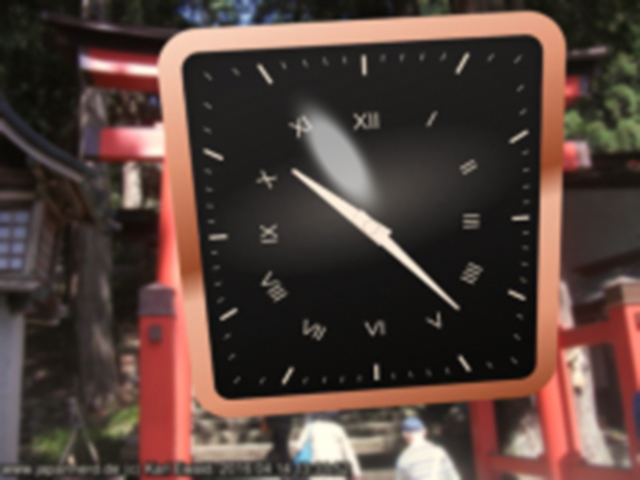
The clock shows 10h23
